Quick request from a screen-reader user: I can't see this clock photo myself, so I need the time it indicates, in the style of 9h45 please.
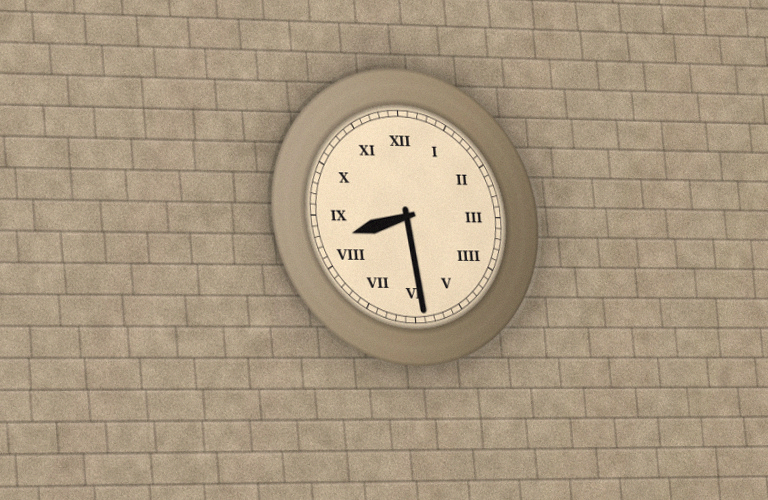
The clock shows 8h29
